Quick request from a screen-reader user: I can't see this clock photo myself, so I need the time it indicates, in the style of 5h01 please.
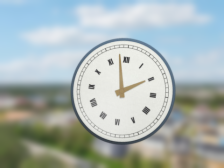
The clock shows 1h58
